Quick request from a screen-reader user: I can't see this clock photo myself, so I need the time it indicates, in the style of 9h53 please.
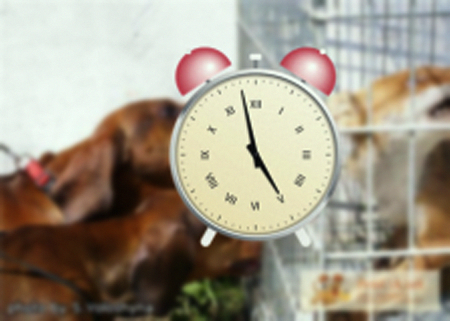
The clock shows 4h58
